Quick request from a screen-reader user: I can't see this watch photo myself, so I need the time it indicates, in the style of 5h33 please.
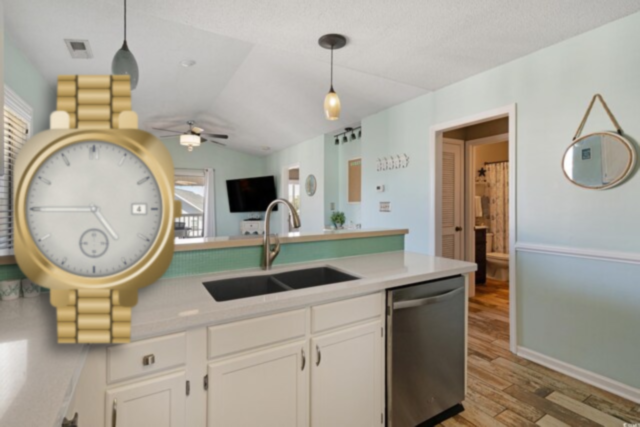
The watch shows 4h45
